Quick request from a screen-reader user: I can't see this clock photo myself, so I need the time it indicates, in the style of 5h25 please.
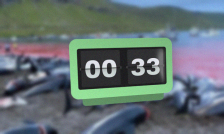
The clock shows 0h33
